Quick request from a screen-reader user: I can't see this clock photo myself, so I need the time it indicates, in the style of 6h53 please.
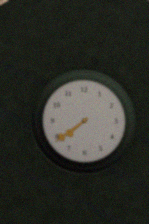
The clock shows 7h39
